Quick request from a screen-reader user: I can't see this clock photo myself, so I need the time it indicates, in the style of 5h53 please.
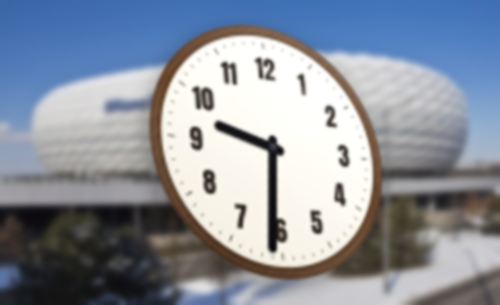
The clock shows 9h31
